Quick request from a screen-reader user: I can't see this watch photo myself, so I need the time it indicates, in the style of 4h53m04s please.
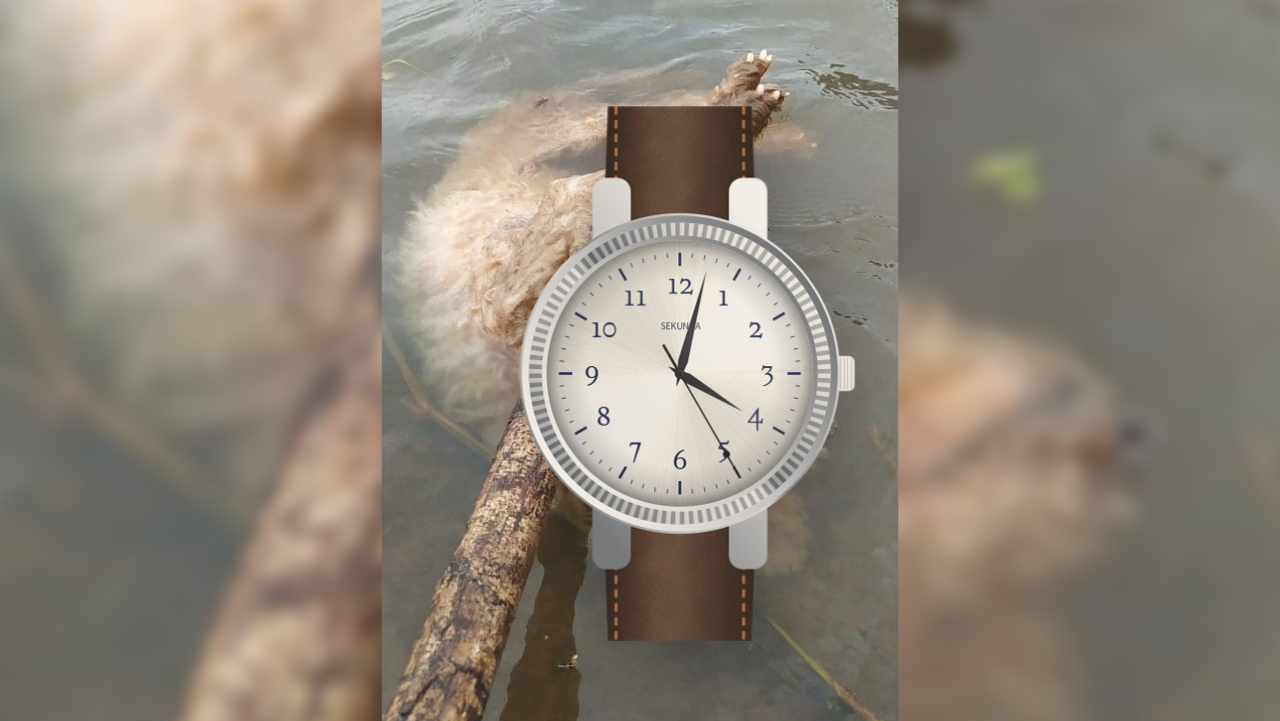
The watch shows 4h02m25s
